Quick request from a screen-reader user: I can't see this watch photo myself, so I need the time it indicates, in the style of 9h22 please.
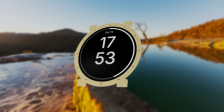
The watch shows 17h53
